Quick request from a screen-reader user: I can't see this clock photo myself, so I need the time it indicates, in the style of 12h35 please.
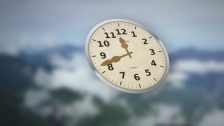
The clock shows 11h42
